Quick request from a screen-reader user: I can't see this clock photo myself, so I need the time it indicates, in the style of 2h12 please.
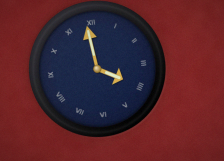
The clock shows 3h59
